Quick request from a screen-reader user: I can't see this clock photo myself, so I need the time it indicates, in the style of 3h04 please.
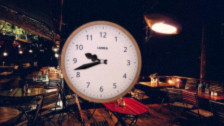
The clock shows 9h42
